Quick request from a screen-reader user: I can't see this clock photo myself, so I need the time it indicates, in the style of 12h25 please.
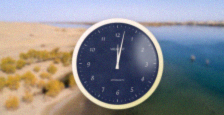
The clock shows 12h02
